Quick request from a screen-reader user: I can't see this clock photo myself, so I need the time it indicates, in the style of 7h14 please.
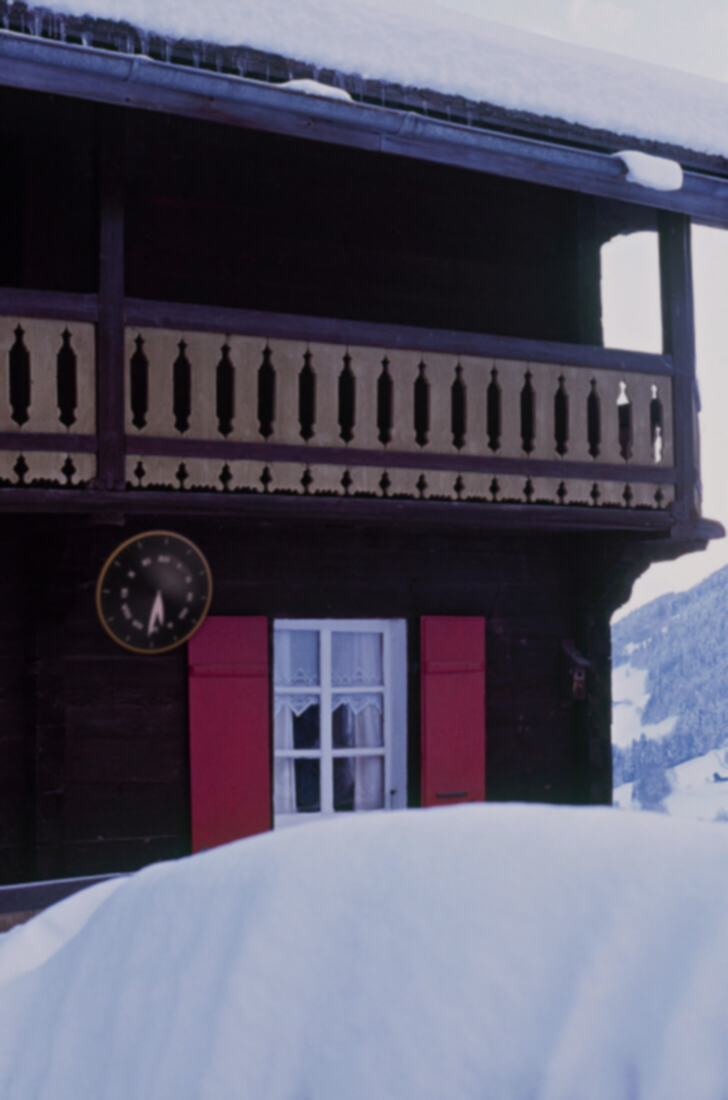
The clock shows 5h31
